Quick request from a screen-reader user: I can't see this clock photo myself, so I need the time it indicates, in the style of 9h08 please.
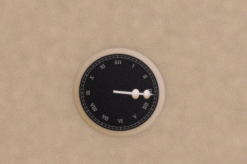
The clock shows 3h16
